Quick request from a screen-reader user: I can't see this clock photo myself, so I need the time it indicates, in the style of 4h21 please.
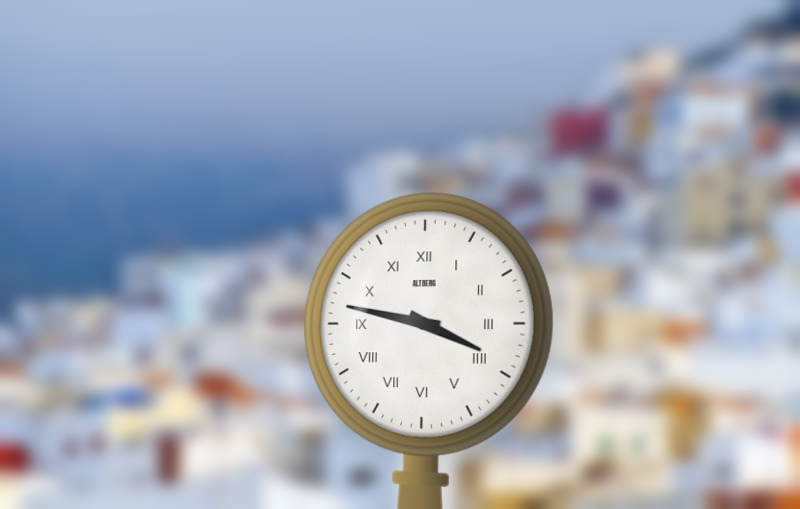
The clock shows 3h47
